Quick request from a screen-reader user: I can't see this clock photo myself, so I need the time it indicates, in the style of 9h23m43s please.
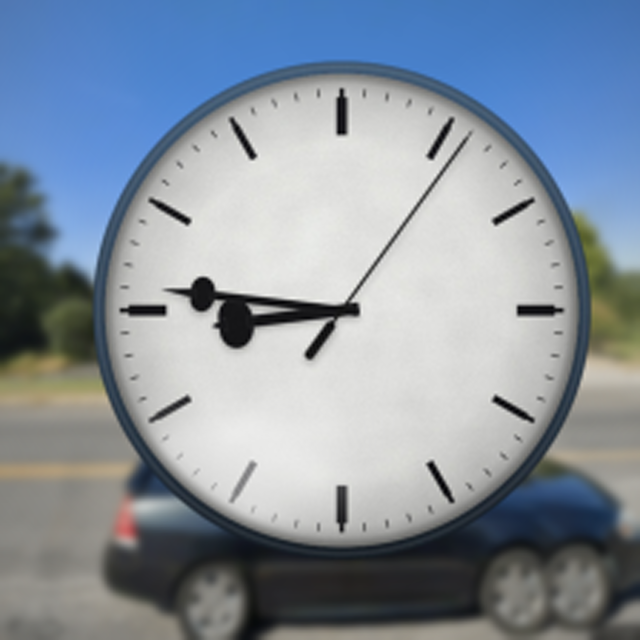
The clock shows 8h46m06s
